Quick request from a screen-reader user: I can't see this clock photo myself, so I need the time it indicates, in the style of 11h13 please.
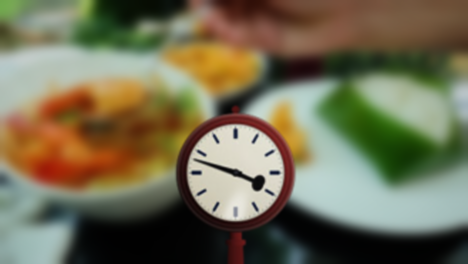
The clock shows 3h48
